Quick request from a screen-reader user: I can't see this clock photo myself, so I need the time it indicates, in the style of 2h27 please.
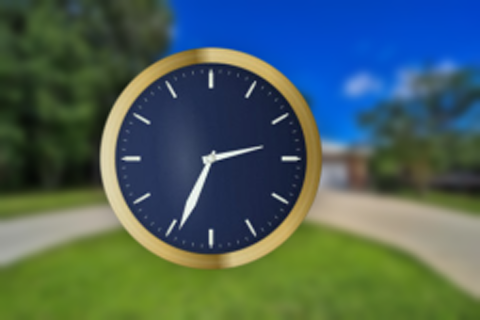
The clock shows 2h34
